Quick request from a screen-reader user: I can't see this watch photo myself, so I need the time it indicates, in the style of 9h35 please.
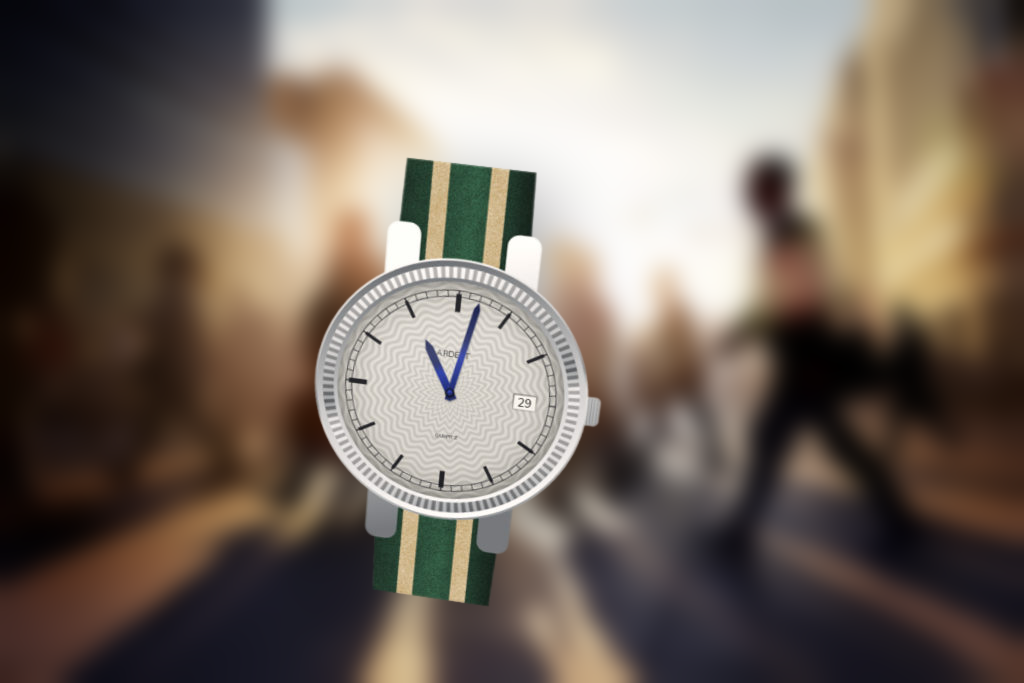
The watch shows 11h02
